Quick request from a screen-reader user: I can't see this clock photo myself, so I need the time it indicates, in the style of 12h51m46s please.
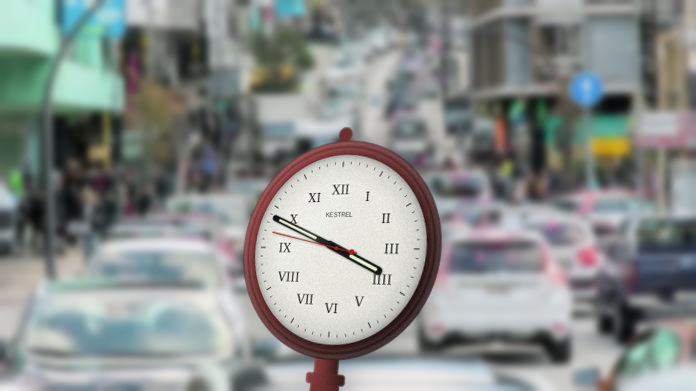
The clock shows 3h48m47s
